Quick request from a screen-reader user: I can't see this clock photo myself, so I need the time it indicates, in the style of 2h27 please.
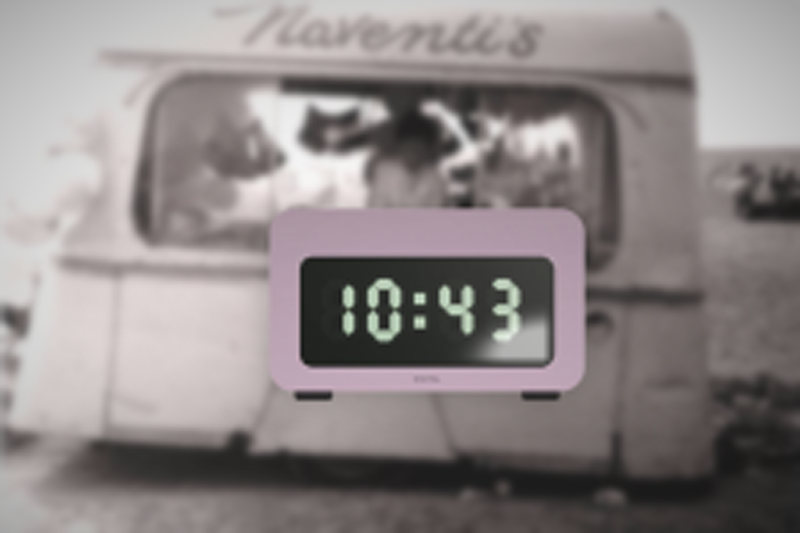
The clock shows 10h43
